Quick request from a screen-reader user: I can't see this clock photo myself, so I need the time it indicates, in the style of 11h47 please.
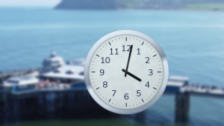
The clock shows 4h02
